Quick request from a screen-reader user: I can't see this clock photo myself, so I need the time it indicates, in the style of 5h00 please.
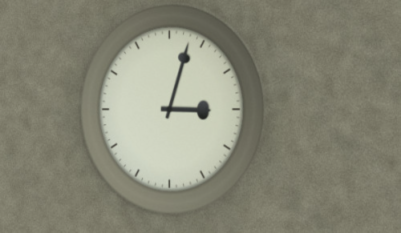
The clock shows 3h03
